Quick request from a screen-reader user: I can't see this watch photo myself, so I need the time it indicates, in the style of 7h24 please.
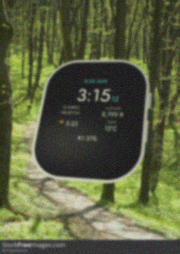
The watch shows 3h15
